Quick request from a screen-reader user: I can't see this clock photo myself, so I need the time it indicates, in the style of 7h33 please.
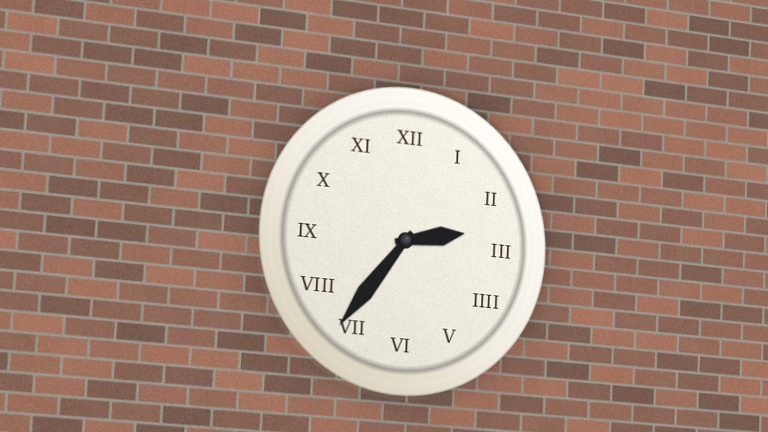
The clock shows 2h36
